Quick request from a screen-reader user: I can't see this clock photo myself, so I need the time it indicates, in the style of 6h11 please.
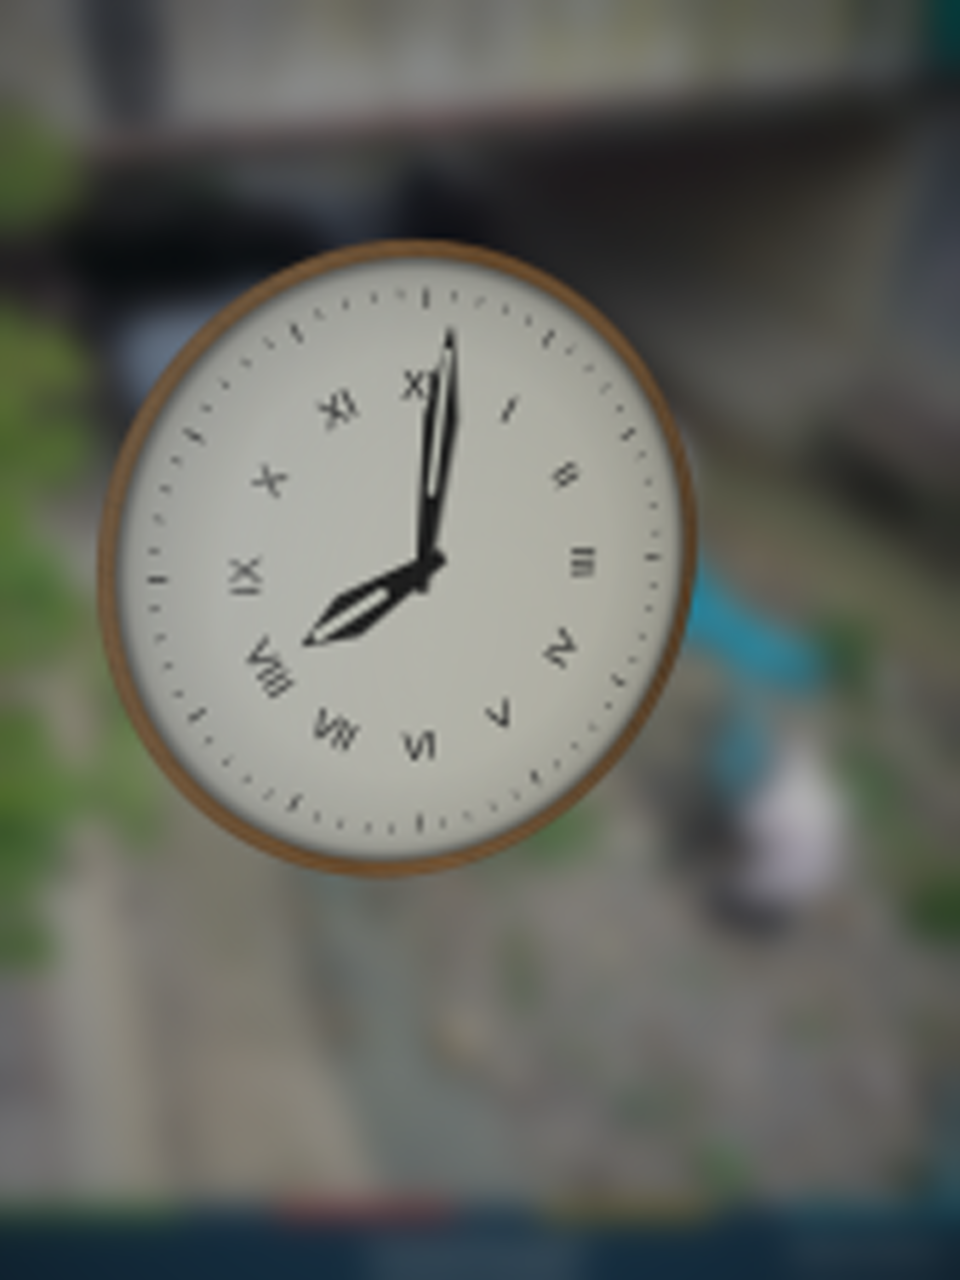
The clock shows 8h01
